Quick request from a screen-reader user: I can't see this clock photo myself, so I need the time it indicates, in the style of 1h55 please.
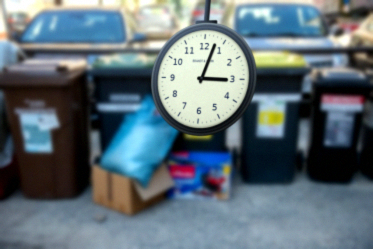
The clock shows 3h03
